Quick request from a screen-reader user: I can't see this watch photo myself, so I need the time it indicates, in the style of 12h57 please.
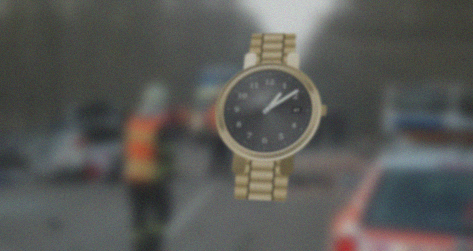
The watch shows 1h09
